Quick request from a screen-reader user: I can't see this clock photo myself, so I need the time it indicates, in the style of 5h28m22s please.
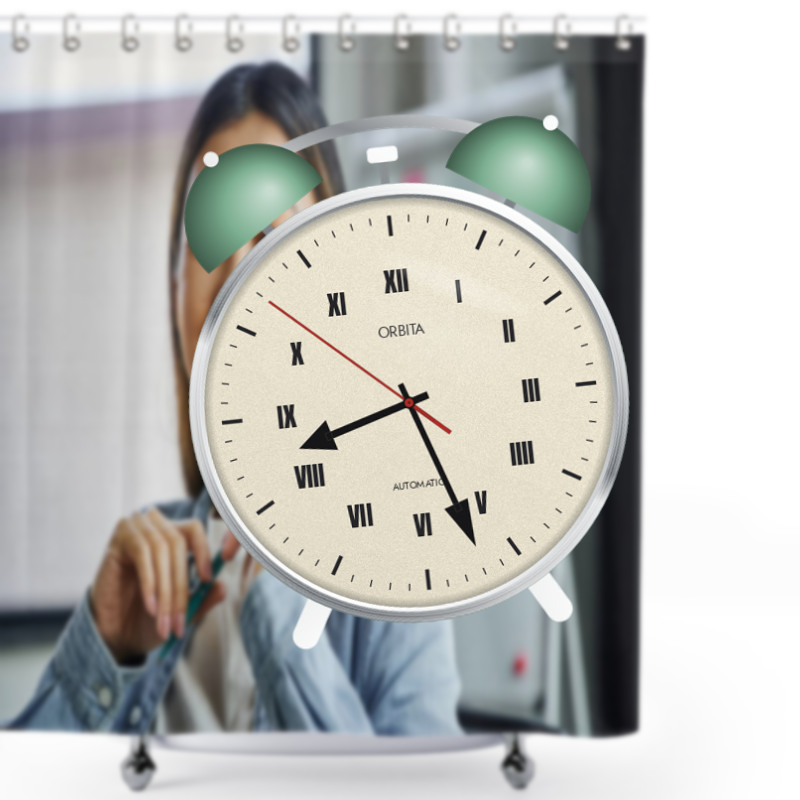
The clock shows 8h26m52s
